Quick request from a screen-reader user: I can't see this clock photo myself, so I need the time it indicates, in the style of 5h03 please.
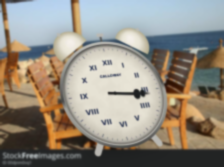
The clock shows 3h16
